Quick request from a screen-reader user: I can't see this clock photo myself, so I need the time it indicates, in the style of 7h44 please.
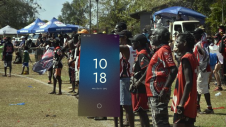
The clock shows 10h18
